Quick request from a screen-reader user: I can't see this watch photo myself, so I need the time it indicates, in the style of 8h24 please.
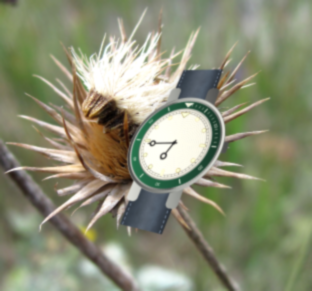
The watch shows 6h44
